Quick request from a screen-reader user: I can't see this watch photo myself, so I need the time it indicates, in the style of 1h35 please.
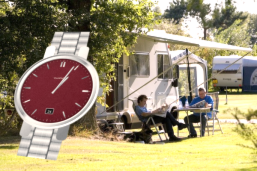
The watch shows 1h04
